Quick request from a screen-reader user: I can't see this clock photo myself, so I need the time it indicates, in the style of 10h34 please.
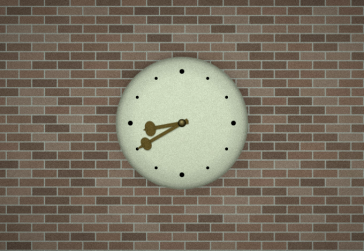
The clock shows 8h40
